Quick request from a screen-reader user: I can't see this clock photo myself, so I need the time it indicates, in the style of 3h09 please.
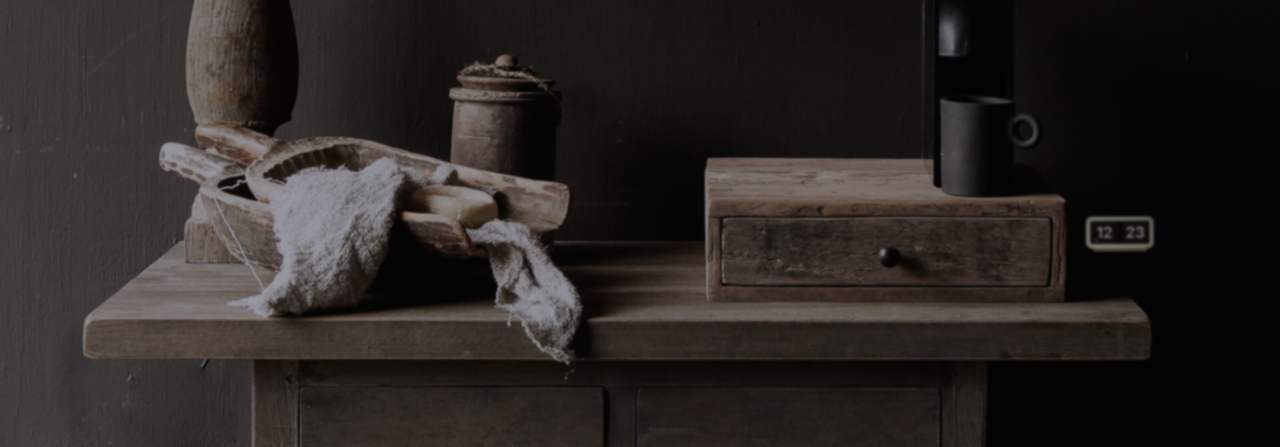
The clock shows 12h23
